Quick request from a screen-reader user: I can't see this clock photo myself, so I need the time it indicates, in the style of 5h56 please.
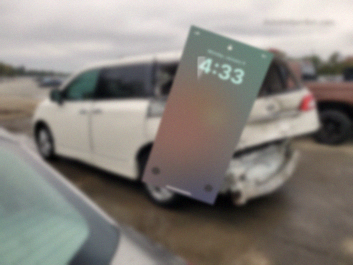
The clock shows 4h33
